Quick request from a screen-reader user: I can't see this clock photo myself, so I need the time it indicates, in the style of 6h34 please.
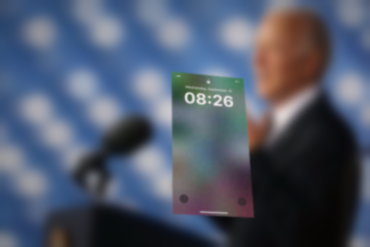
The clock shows 8h26
